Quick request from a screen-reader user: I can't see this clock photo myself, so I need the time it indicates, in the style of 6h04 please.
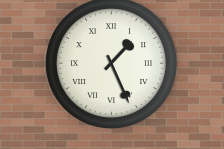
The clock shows 1h26
